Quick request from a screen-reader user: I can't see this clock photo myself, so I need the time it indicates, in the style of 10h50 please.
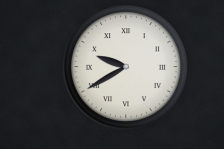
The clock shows 9h40
